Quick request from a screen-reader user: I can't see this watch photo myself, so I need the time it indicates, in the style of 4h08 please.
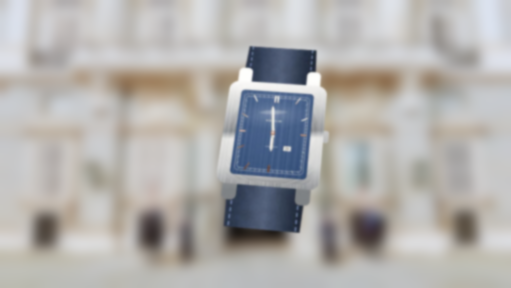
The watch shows 5h59
